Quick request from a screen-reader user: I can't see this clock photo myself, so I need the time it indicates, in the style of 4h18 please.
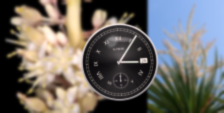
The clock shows 3h06
